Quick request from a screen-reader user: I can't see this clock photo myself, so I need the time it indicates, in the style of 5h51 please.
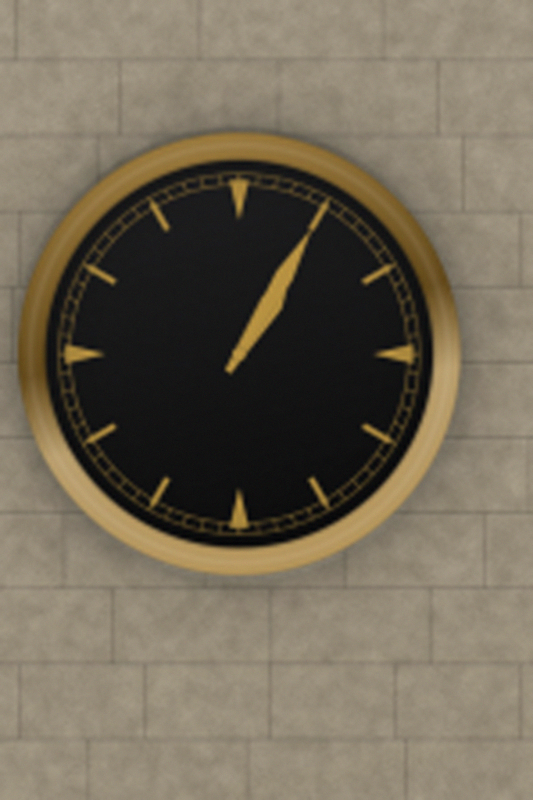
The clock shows 1h05
